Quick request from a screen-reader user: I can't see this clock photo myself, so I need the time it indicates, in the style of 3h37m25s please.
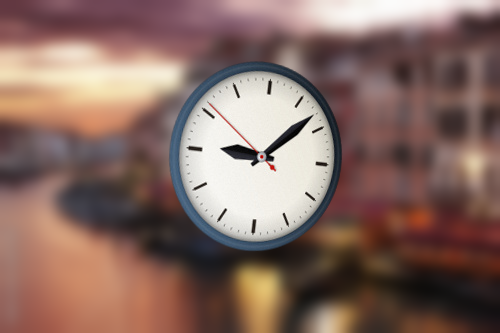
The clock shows 9h07m51s
